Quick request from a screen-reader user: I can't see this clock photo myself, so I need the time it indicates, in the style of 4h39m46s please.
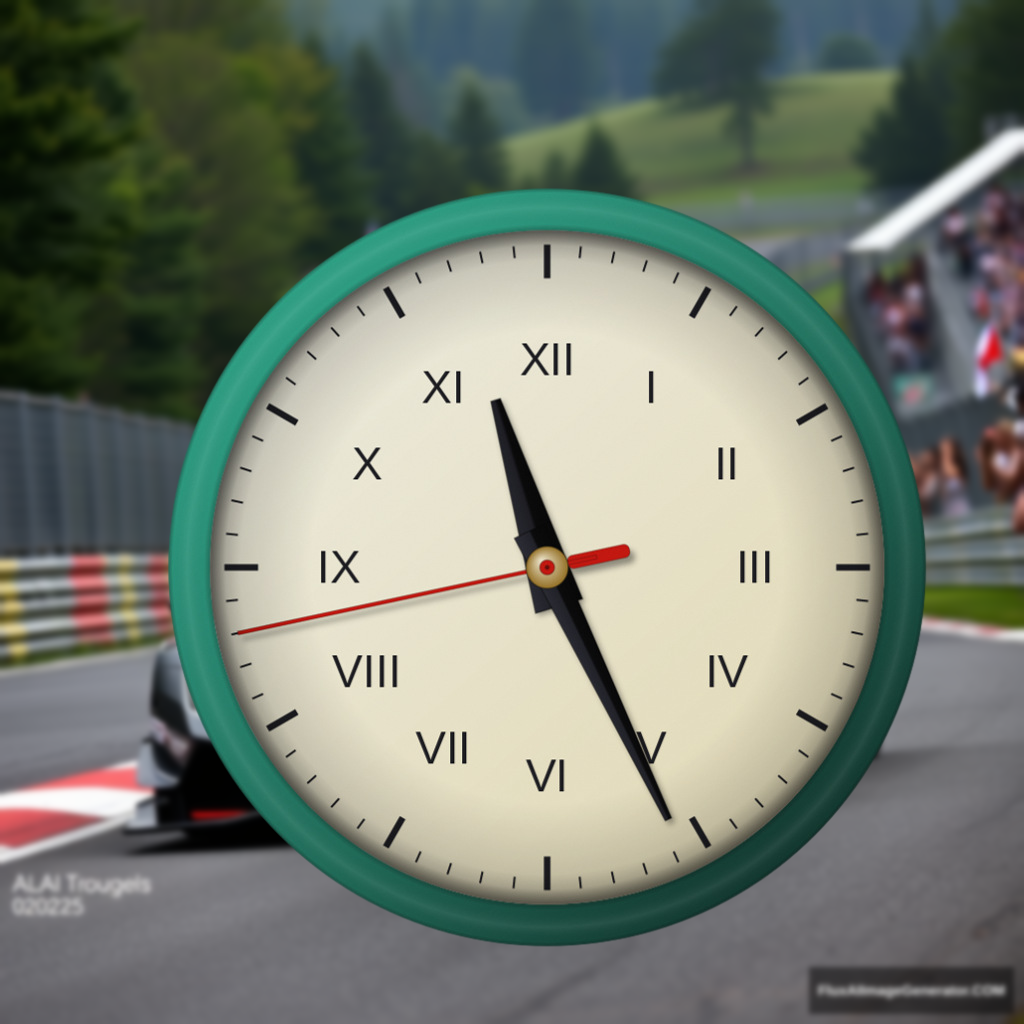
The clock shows 11h25m43s
